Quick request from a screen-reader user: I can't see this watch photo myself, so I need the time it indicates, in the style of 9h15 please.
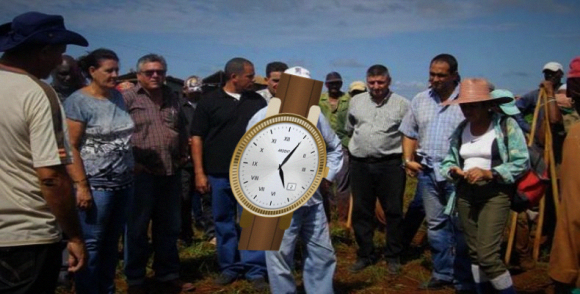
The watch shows 5h05
